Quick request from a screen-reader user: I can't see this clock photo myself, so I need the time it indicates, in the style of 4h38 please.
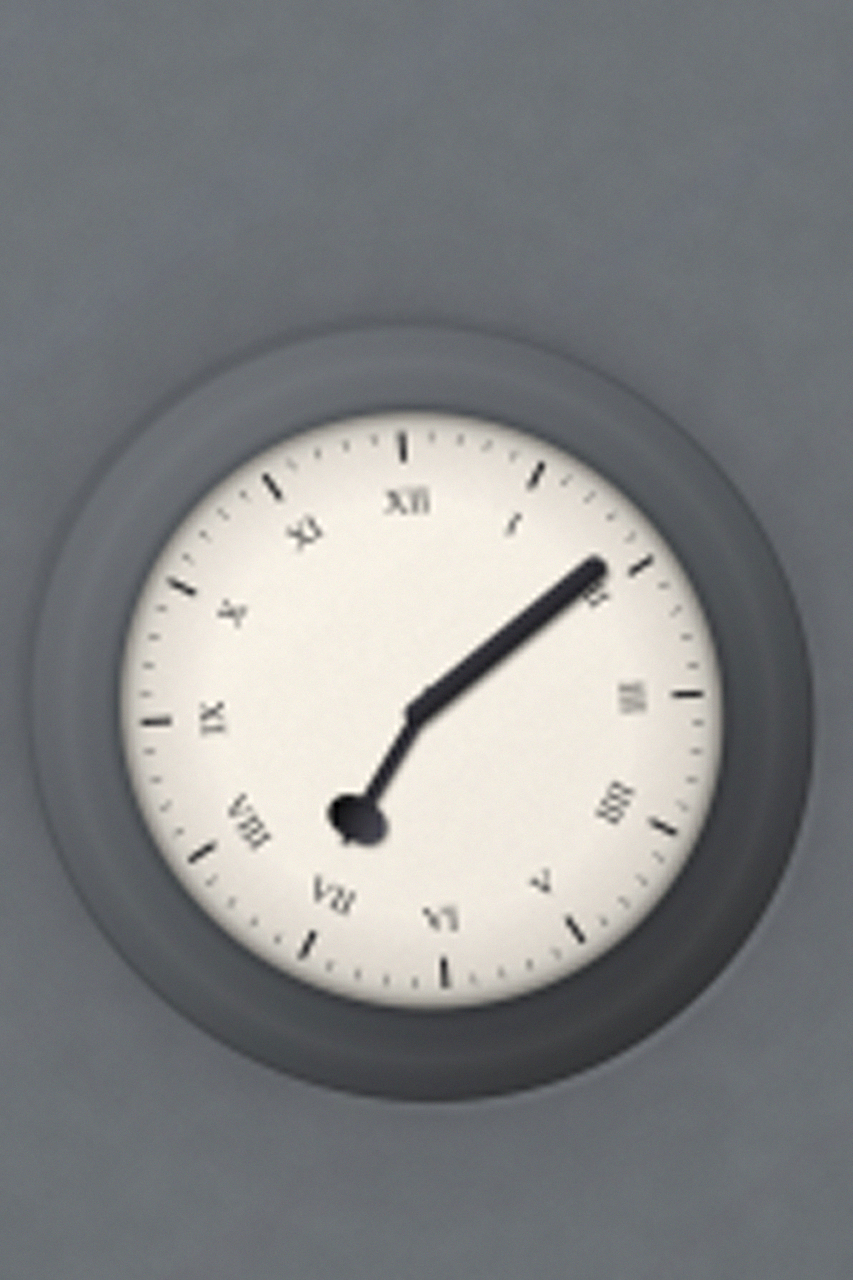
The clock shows 7h09
